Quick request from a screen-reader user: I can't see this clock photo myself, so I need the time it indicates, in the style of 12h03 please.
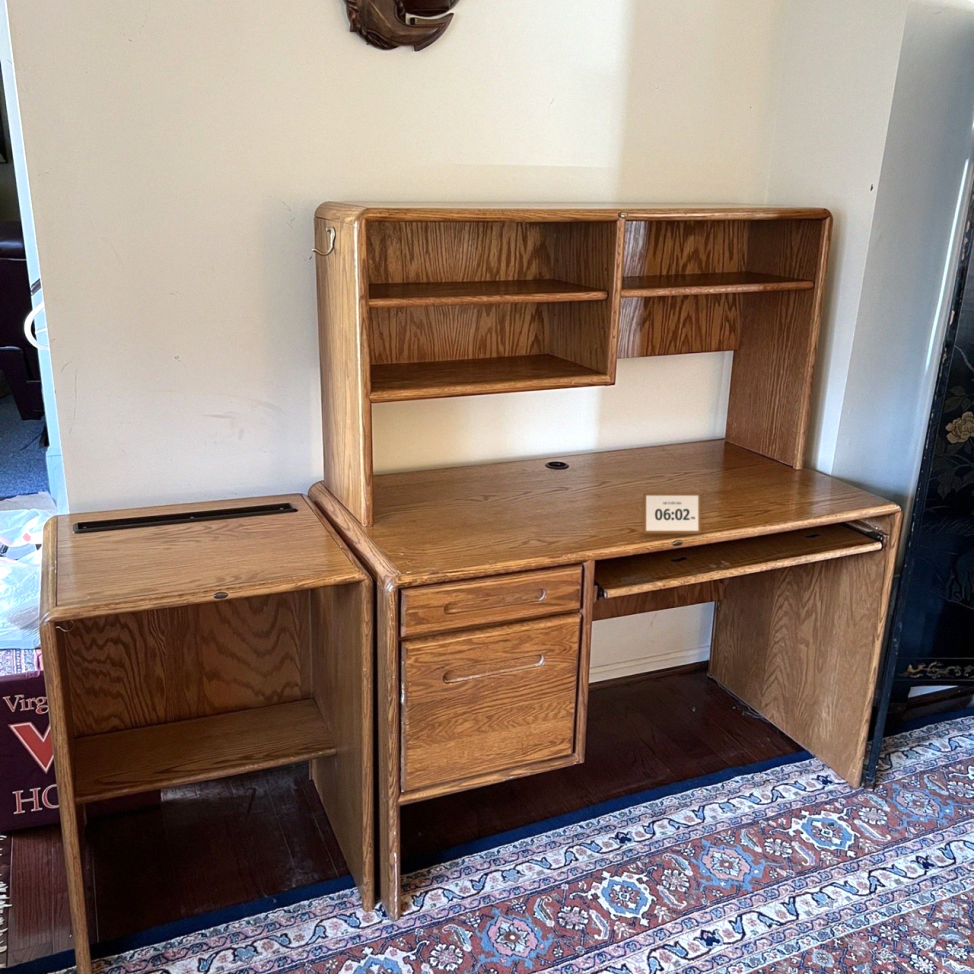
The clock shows 6h02
